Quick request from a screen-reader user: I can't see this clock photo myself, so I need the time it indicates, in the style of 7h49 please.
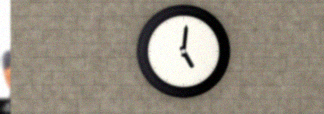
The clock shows 5h01
